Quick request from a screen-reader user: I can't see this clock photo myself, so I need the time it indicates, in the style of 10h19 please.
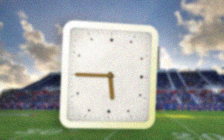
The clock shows 5h45
